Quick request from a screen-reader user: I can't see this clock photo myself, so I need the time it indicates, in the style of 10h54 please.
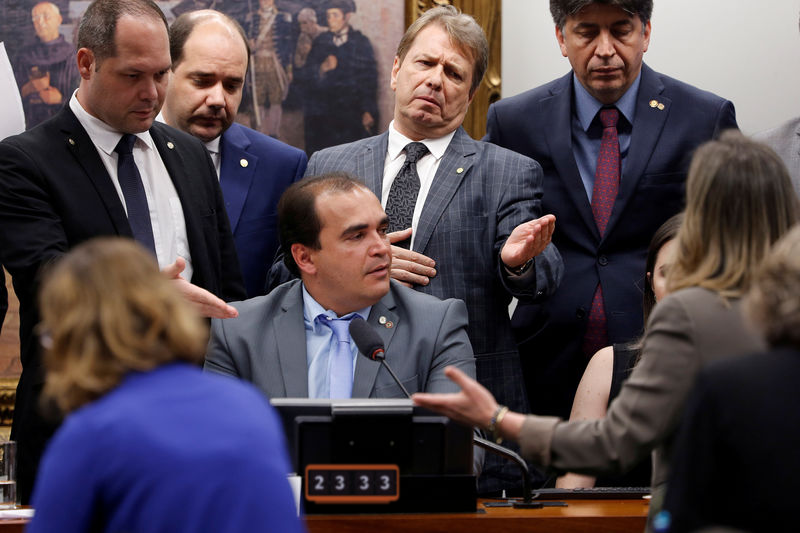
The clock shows 23h33
